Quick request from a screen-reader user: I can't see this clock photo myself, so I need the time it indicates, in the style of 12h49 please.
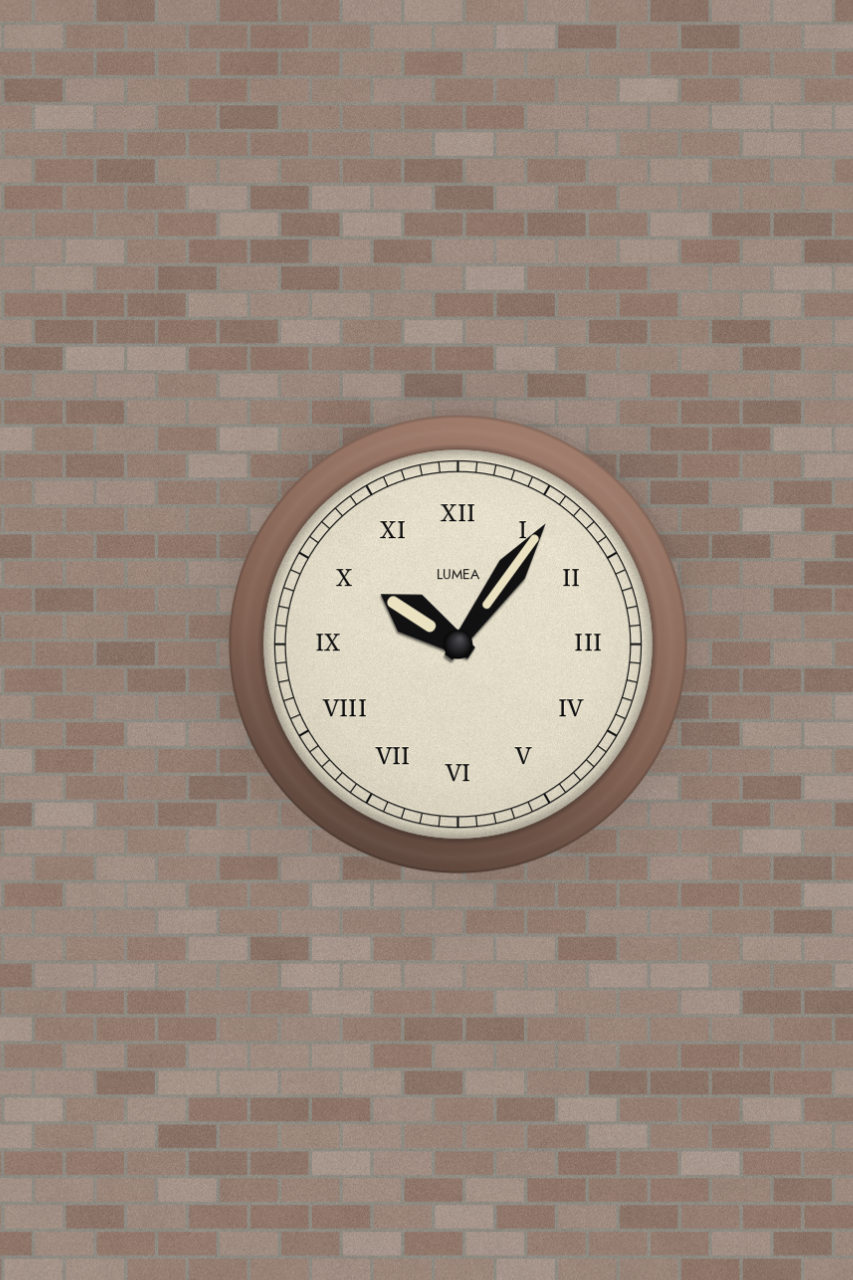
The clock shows 10h06
